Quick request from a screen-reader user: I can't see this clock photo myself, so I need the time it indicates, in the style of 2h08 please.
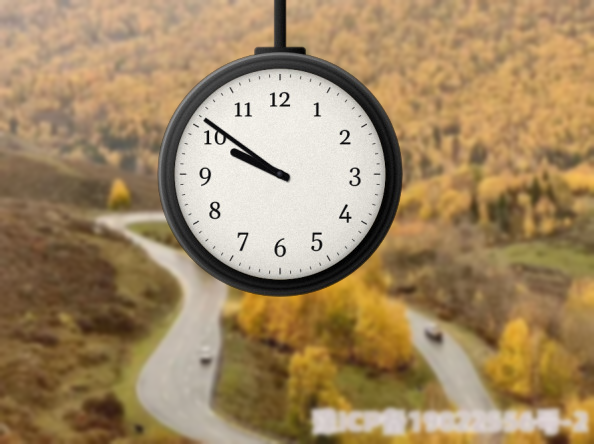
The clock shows 9h51
